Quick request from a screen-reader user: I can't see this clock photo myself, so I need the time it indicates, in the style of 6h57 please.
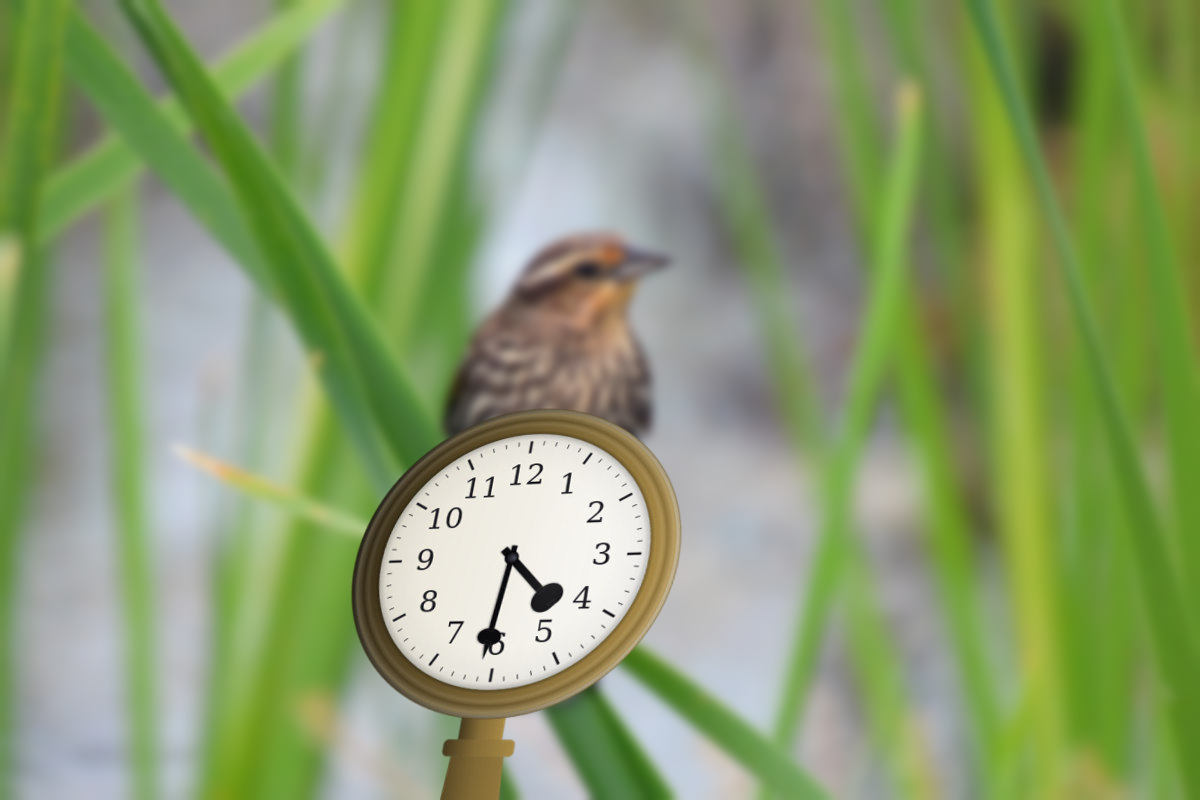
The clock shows 4h31
